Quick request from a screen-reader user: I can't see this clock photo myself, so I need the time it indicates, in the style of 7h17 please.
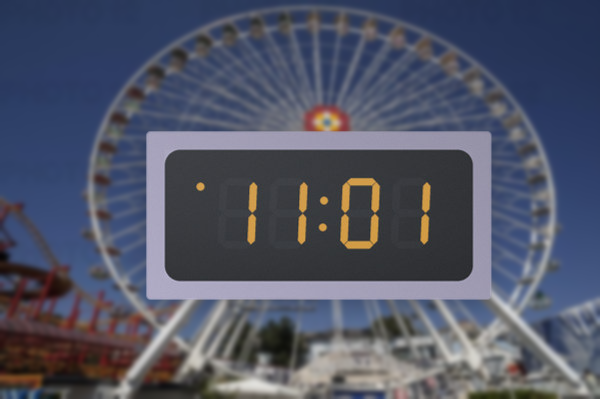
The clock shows 11h01
